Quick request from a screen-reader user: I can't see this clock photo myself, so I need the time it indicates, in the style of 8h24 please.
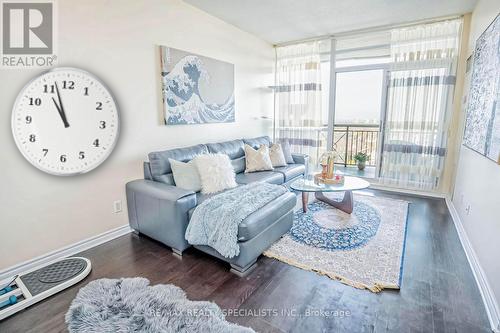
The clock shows 10h57
